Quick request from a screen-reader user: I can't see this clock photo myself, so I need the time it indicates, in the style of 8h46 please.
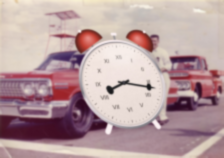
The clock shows 8h17
